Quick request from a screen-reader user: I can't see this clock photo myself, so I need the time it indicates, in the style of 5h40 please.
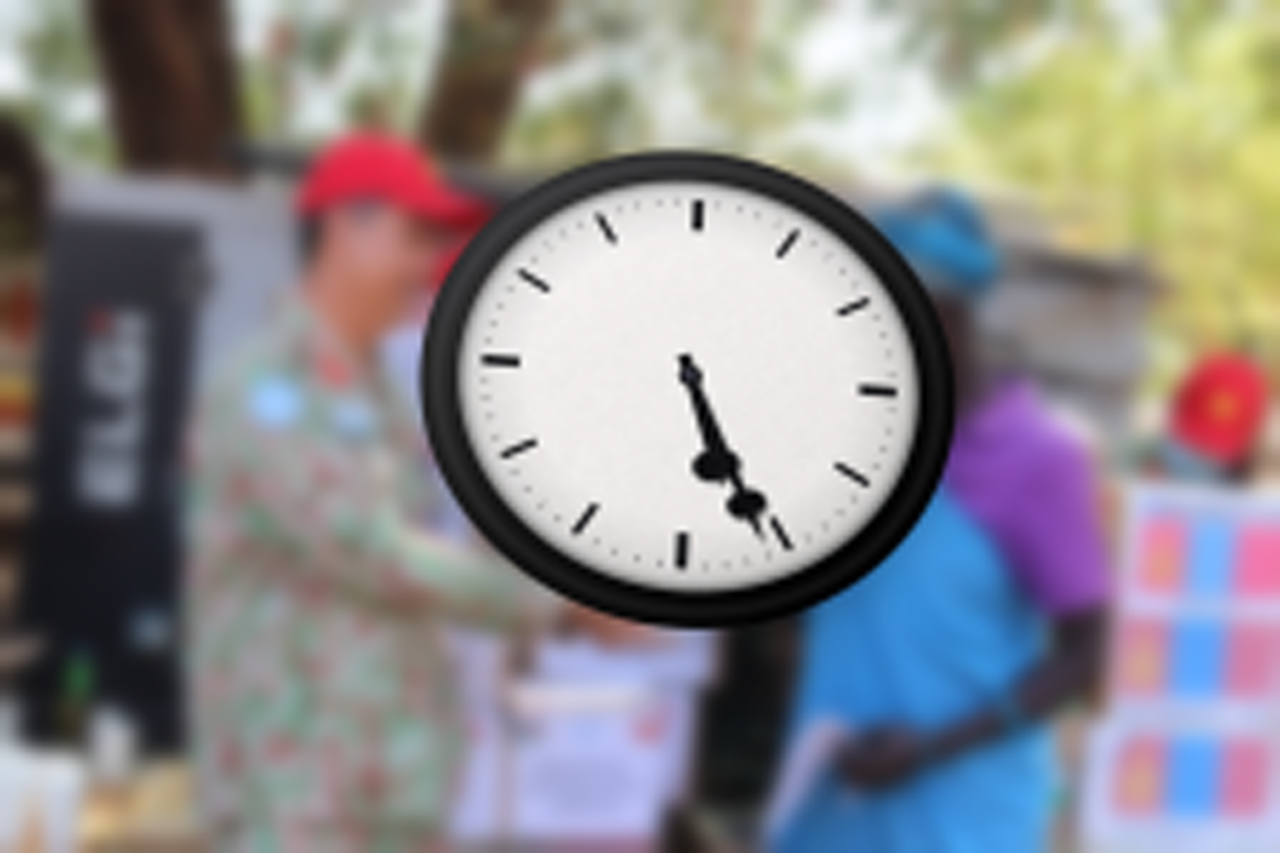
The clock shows 5h26
